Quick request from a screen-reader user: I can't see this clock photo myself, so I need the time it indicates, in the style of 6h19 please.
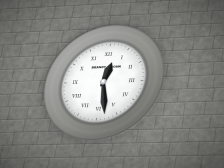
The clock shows 12h28
